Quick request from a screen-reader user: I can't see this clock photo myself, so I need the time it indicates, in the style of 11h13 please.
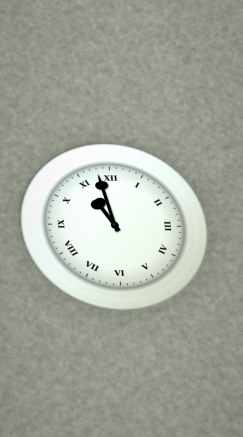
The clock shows 10h58
